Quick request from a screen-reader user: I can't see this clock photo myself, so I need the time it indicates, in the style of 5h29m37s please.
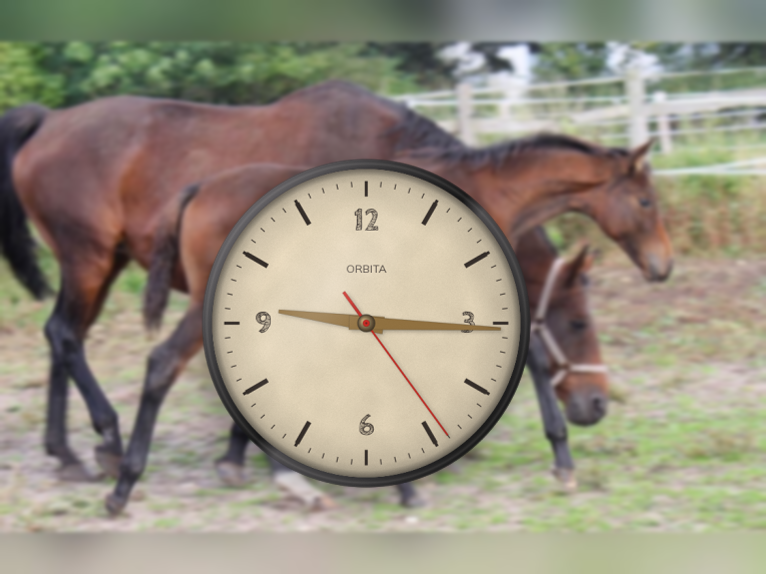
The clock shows 9h15m24s
